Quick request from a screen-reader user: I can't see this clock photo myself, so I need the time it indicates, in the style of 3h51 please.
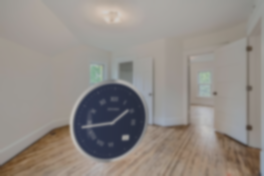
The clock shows 1h44
